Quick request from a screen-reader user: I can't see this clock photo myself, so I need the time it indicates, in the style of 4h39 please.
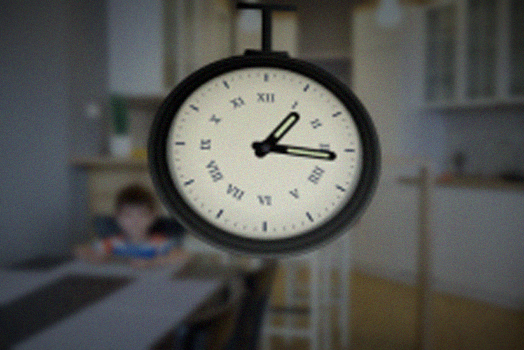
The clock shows 1h16
